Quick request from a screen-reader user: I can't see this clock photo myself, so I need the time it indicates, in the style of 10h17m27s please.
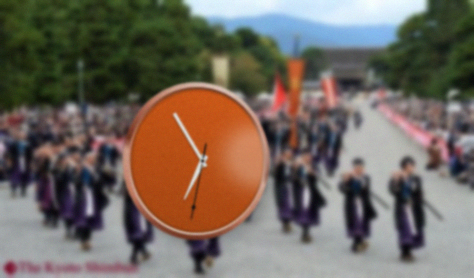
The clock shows 6h54m32s
